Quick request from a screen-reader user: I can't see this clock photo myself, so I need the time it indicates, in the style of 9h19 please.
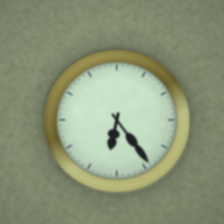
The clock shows 6h24
